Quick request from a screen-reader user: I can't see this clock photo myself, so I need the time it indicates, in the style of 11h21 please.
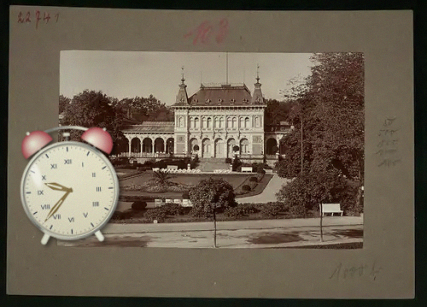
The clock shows 9h37
